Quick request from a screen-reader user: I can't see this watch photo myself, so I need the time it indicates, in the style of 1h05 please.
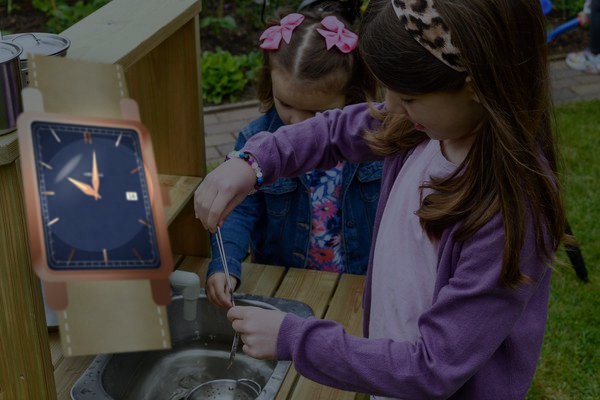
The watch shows 10h01
